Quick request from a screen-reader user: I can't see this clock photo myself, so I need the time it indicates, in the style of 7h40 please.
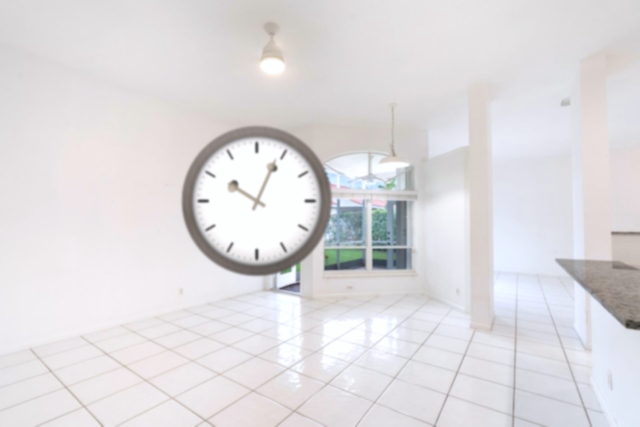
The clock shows 10h04
